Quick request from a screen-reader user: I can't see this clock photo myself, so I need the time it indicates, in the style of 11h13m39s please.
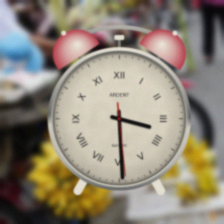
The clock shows 3h29m29s
